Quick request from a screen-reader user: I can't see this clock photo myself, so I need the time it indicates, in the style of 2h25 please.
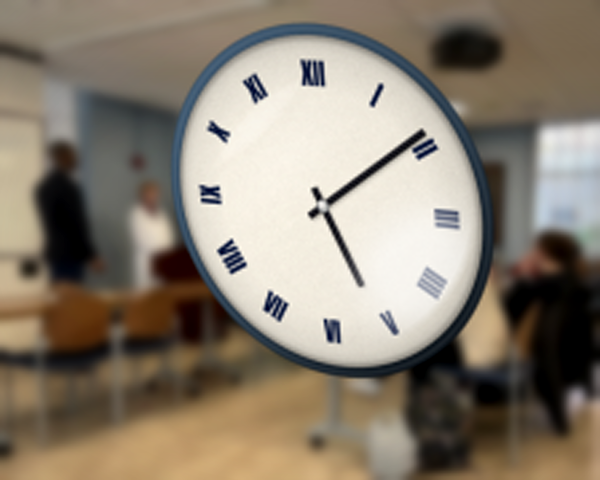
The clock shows 5h09
